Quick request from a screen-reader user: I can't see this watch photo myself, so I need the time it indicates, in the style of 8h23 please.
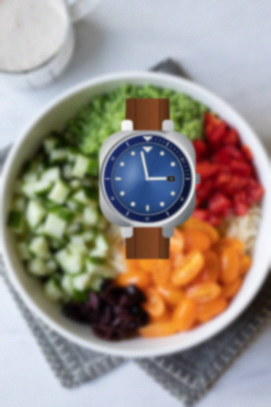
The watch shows 2h58
